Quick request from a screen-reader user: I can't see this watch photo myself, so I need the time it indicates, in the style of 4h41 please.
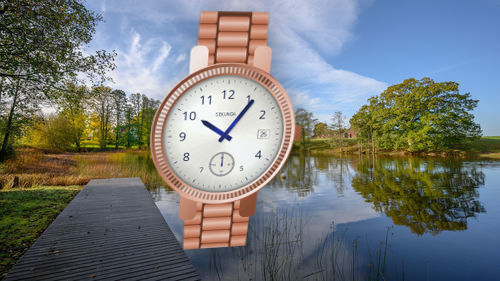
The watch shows 10h06
